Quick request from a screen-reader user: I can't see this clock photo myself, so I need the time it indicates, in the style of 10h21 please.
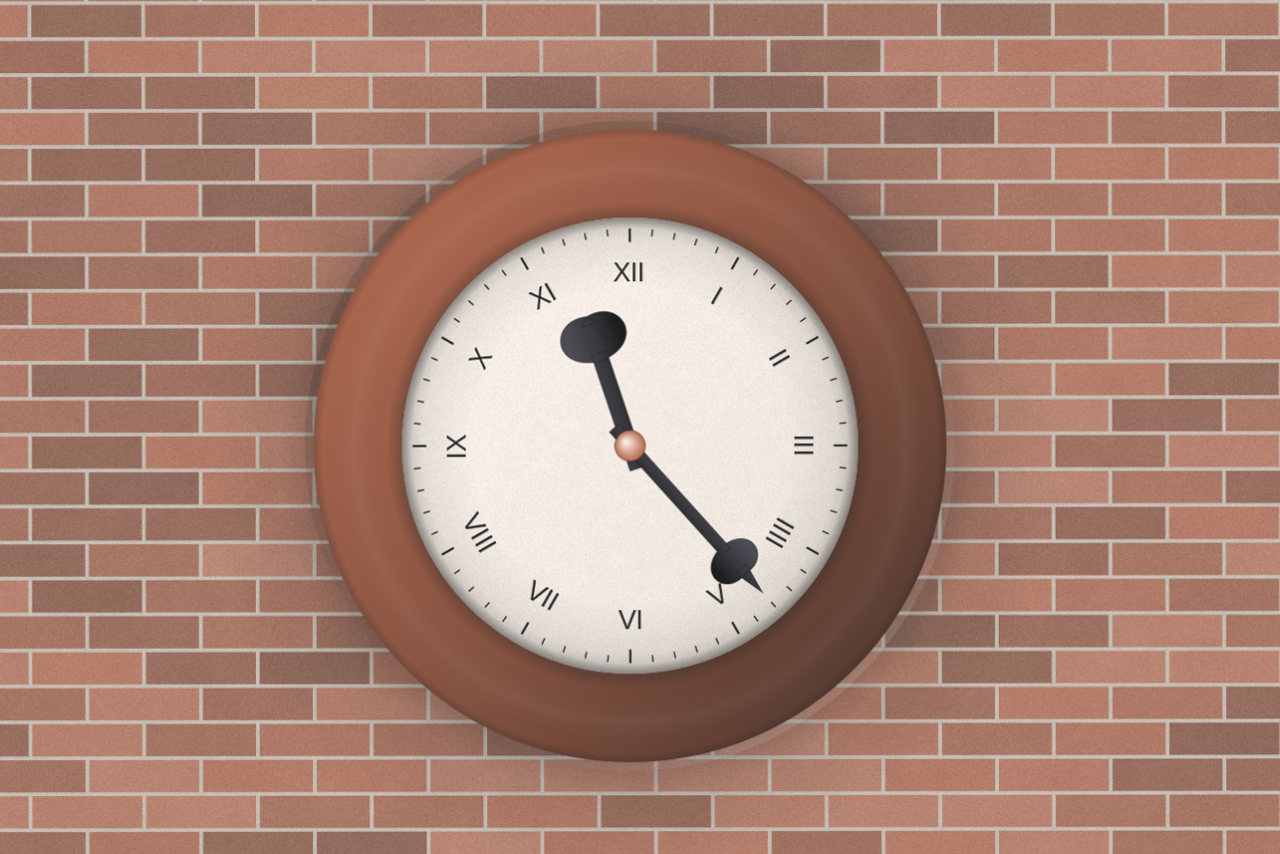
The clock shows 11h23
